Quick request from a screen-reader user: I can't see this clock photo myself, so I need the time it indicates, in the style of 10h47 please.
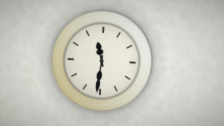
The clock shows 11h31
